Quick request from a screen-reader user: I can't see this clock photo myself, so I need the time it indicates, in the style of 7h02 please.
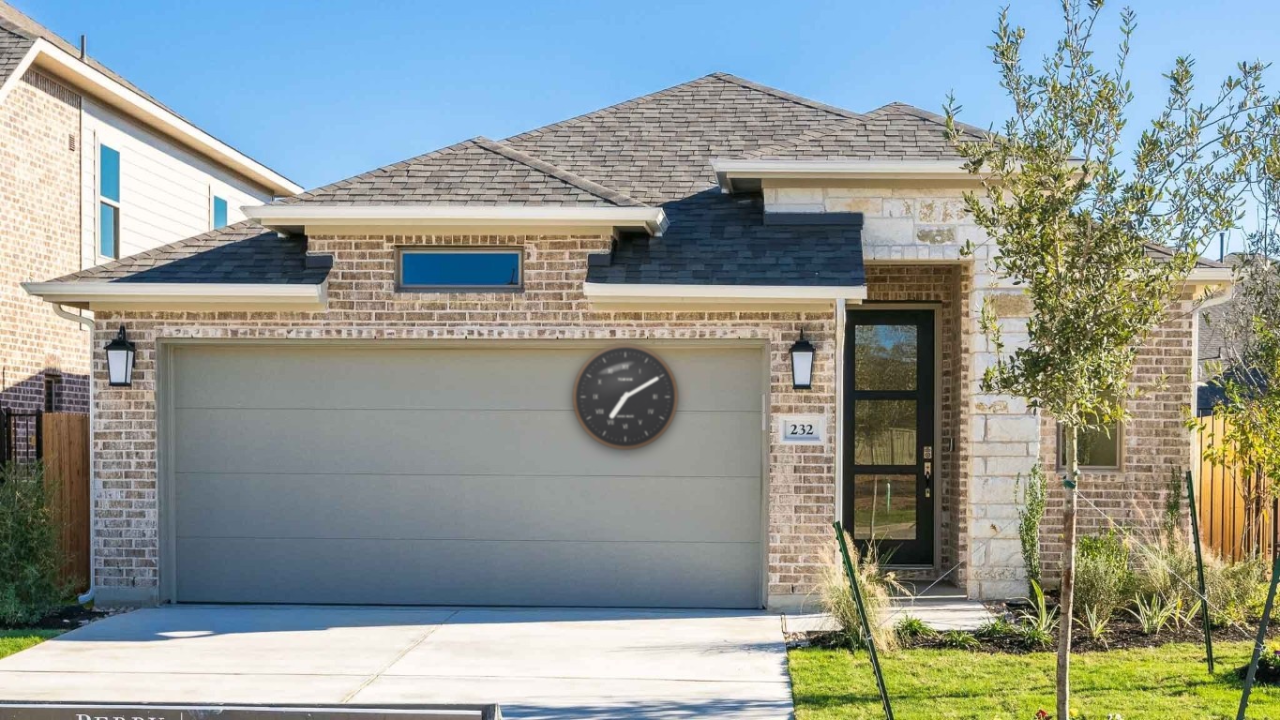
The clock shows 7h10
